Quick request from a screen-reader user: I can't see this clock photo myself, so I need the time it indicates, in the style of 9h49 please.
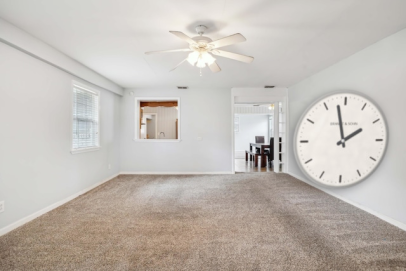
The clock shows 1h58
